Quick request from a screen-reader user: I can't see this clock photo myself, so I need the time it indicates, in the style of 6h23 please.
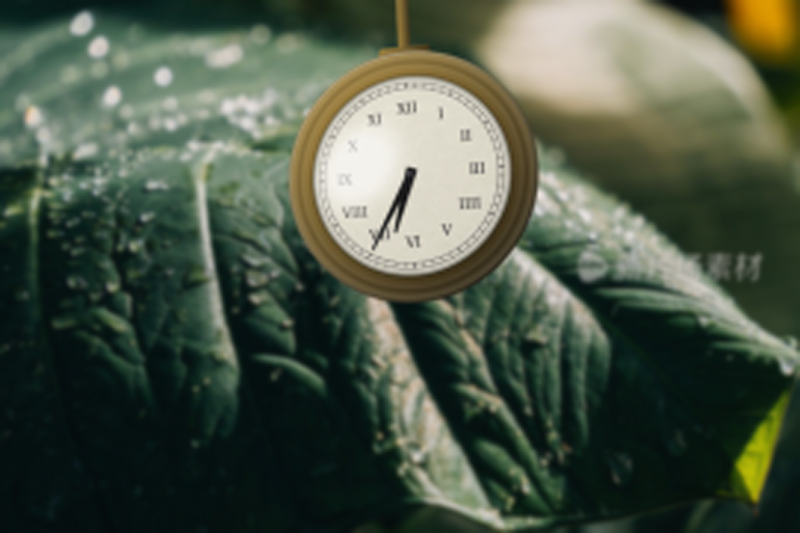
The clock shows 6h35
